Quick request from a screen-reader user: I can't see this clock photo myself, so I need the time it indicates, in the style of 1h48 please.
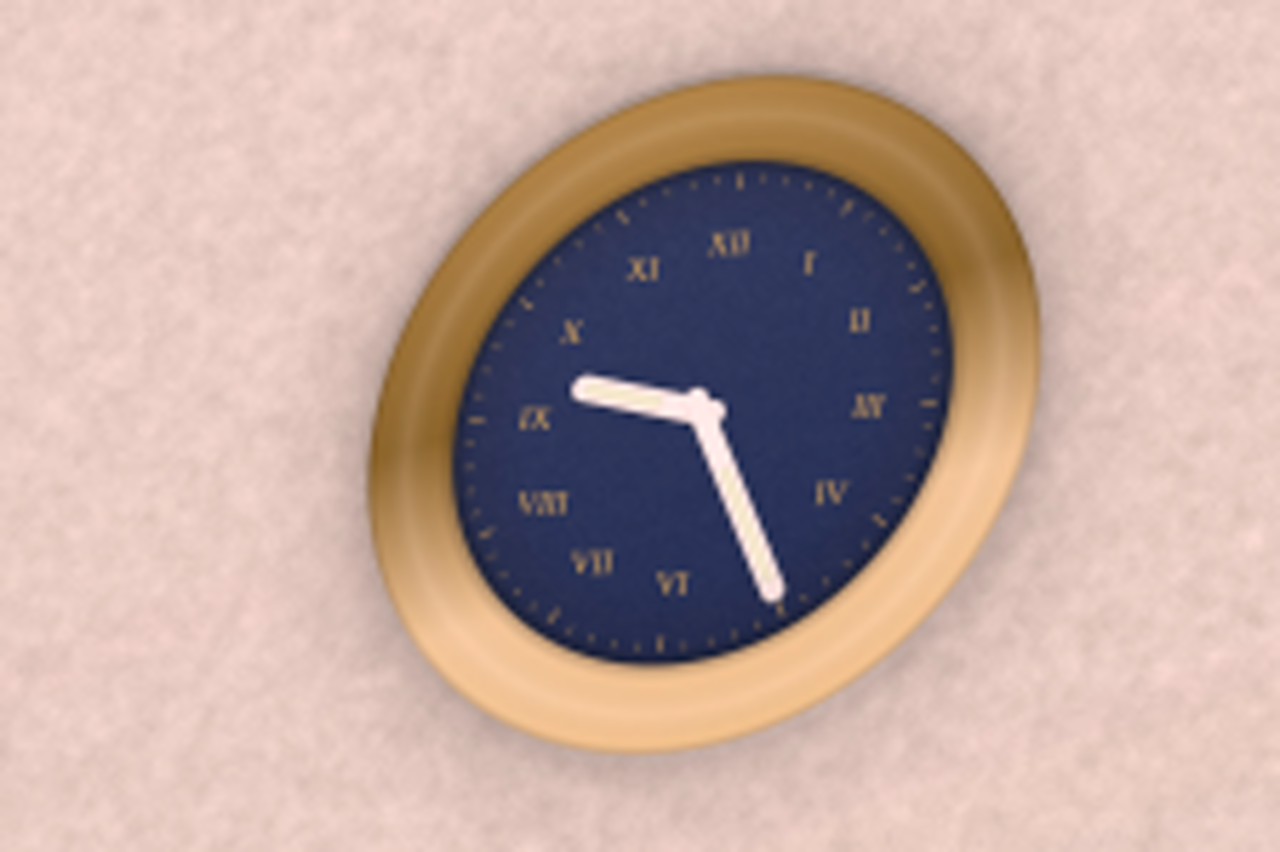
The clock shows 9h25
